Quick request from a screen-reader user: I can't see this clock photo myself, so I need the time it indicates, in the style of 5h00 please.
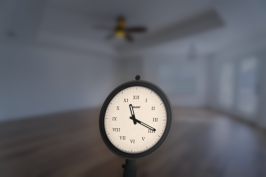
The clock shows 11h19
